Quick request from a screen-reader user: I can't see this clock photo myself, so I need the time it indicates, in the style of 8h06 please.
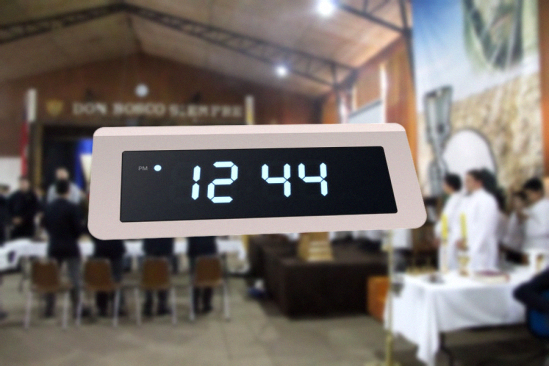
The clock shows 12h44
